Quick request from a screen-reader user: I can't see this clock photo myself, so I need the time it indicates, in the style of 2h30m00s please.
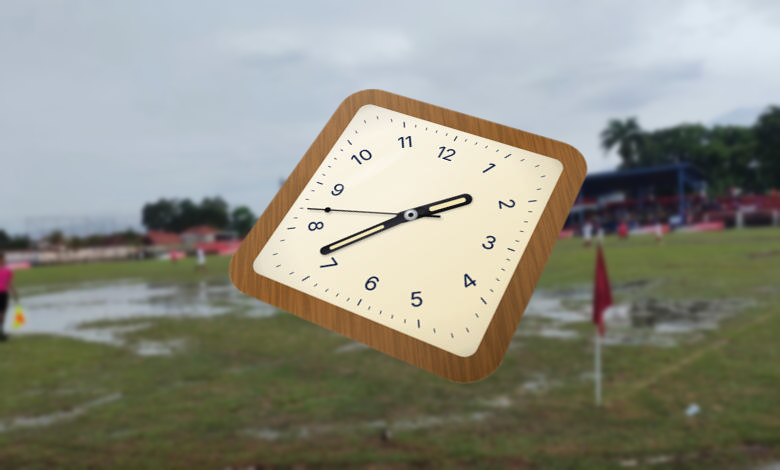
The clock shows 1h36m42s
